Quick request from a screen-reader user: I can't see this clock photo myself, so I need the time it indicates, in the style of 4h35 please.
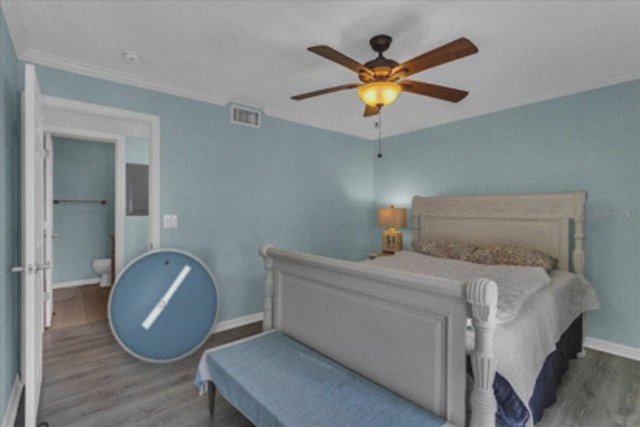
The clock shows 7h05
